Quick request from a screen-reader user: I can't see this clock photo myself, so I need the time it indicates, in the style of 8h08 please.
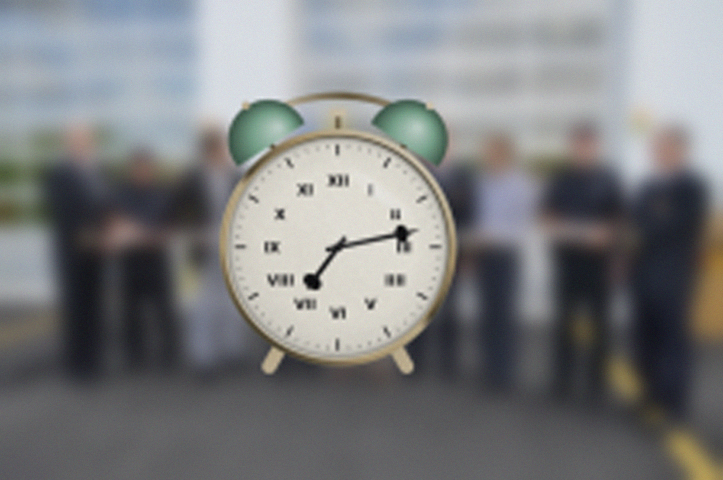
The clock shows 7h13
